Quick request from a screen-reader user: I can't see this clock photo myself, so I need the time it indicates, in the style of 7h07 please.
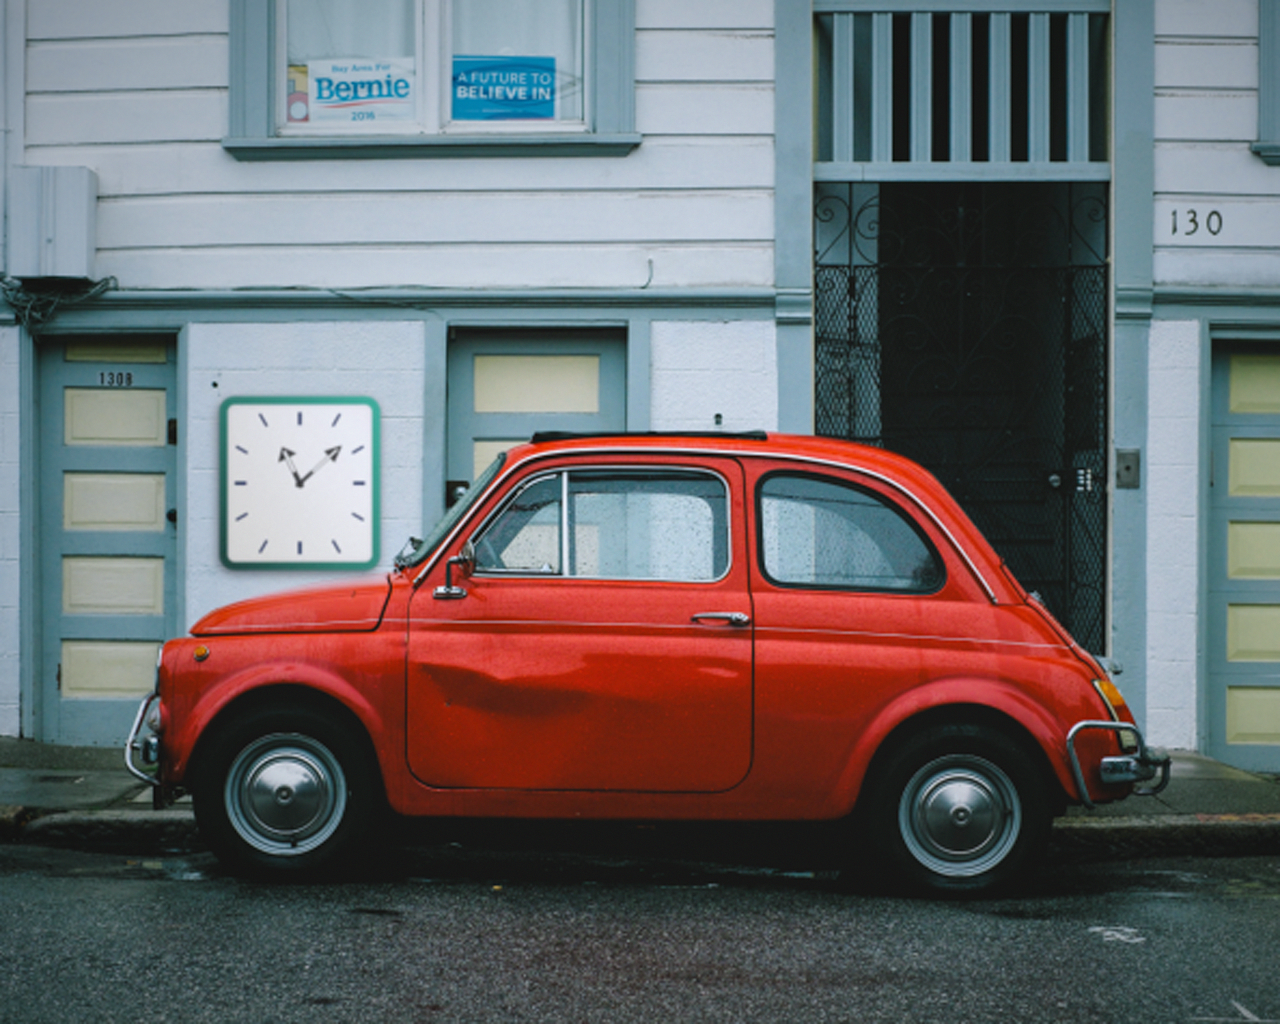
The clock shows 11h08
